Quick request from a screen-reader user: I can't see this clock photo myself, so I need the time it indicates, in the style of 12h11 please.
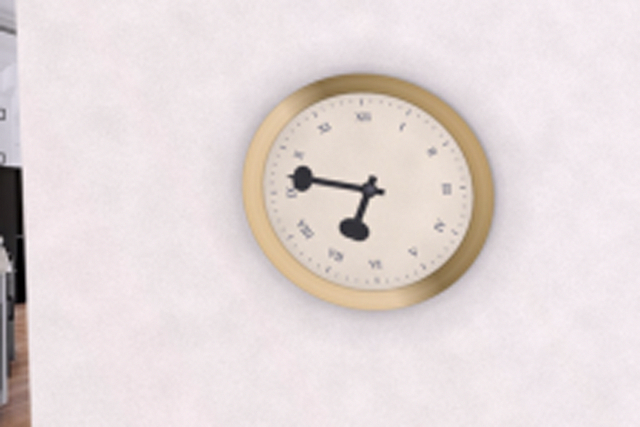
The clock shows 6h47
